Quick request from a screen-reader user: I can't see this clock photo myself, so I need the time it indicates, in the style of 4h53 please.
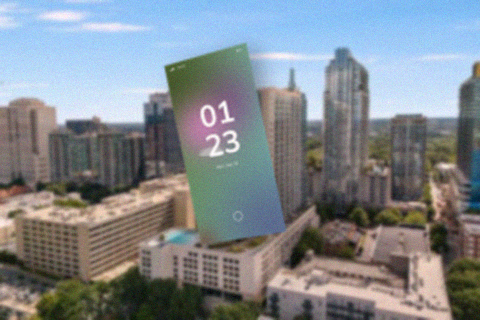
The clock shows 1h23
